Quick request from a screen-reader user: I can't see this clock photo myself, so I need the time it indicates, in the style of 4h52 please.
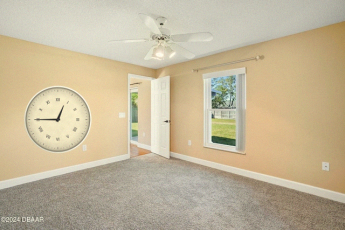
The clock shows 12h45
